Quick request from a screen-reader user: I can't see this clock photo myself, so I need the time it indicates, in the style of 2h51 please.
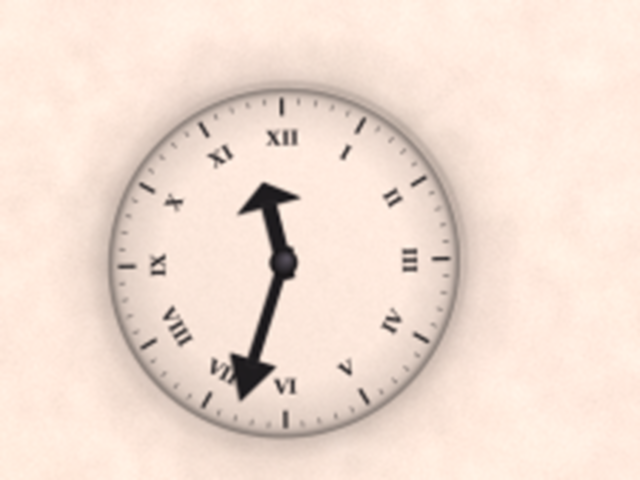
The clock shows 11h33
